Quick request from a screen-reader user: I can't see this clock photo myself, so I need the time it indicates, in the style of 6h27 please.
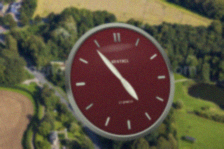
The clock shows 4h54
